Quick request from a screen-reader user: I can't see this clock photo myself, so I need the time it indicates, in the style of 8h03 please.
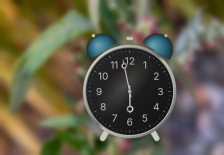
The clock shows 5h58
